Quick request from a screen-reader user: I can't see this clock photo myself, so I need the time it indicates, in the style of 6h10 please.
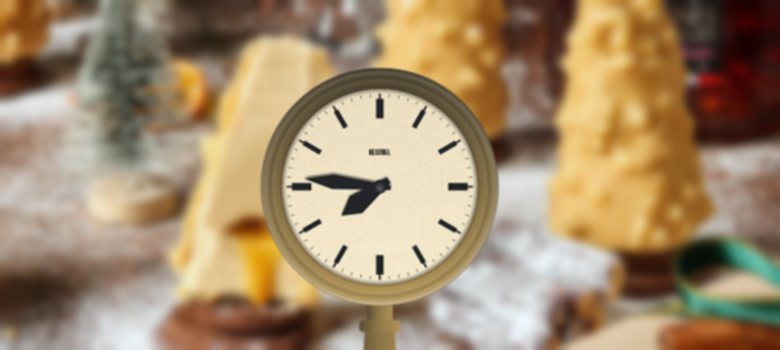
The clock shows 7h46
